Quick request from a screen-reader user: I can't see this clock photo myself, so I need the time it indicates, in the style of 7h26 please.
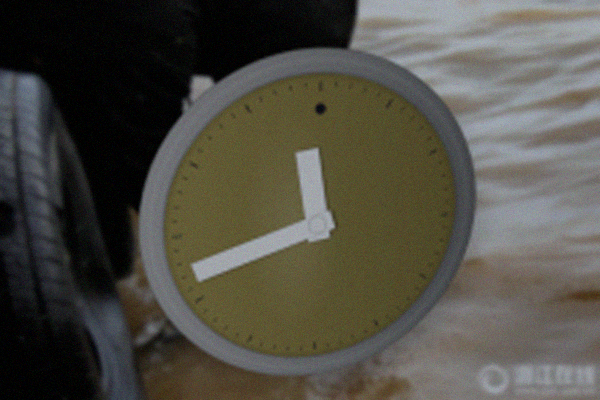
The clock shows 11h42
